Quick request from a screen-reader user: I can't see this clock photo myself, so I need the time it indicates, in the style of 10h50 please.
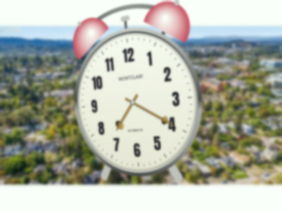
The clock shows 7h20
